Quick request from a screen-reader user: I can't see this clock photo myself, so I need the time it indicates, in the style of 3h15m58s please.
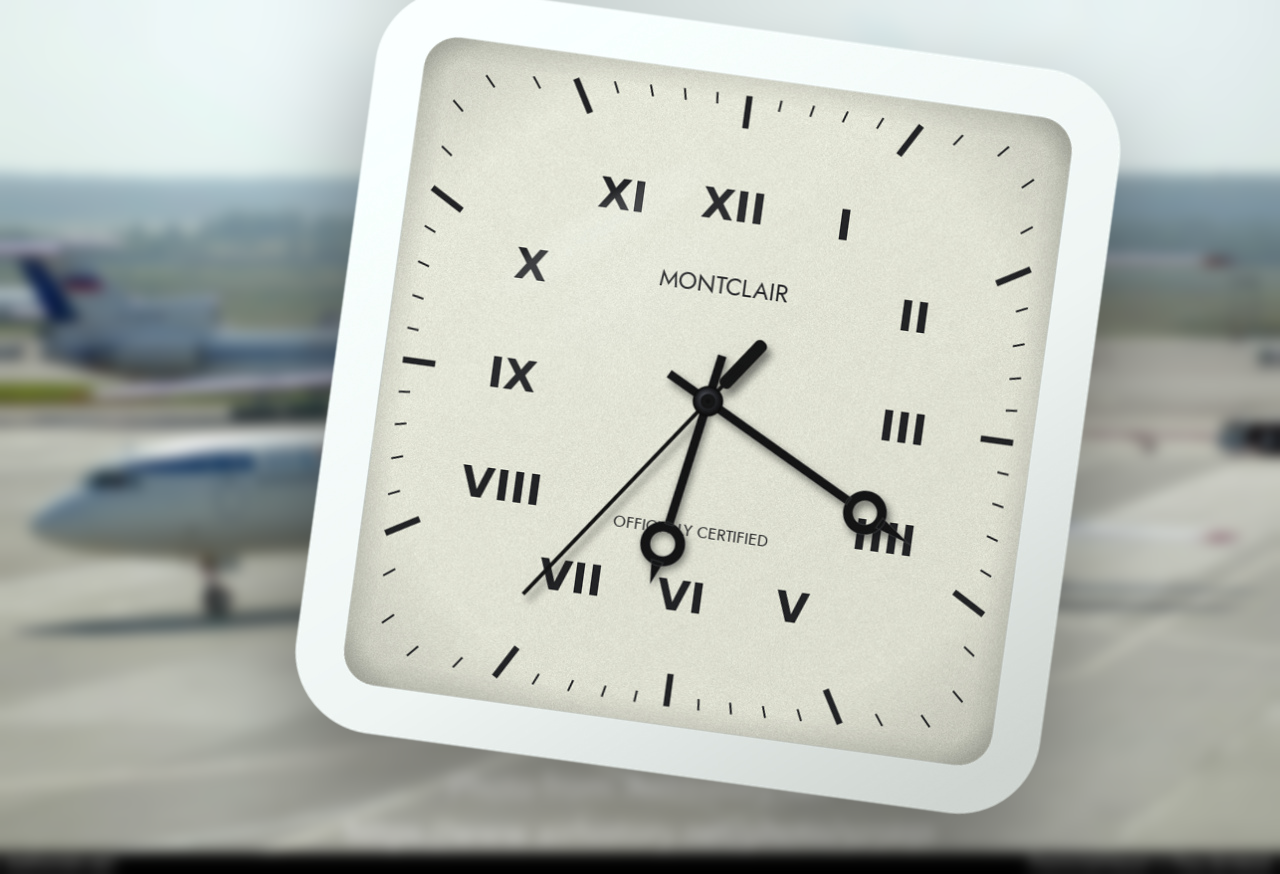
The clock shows 6h19m36s
